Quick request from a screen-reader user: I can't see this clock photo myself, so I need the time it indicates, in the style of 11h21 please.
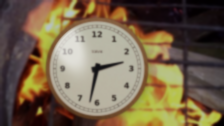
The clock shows 2h32
